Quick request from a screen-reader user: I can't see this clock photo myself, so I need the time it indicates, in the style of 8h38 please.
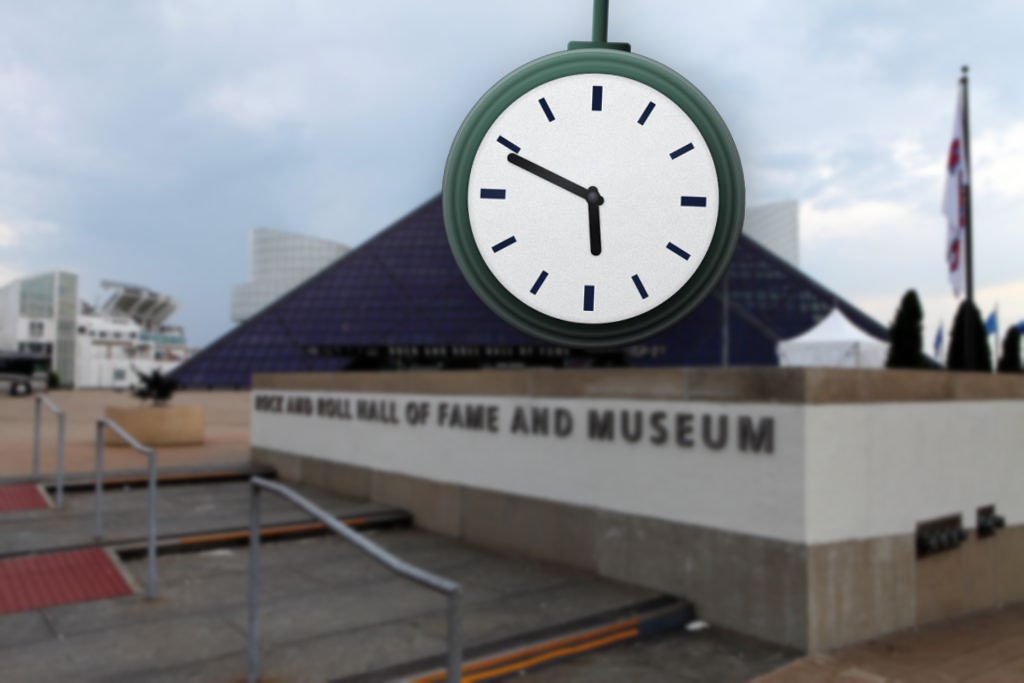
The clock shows 5h49
